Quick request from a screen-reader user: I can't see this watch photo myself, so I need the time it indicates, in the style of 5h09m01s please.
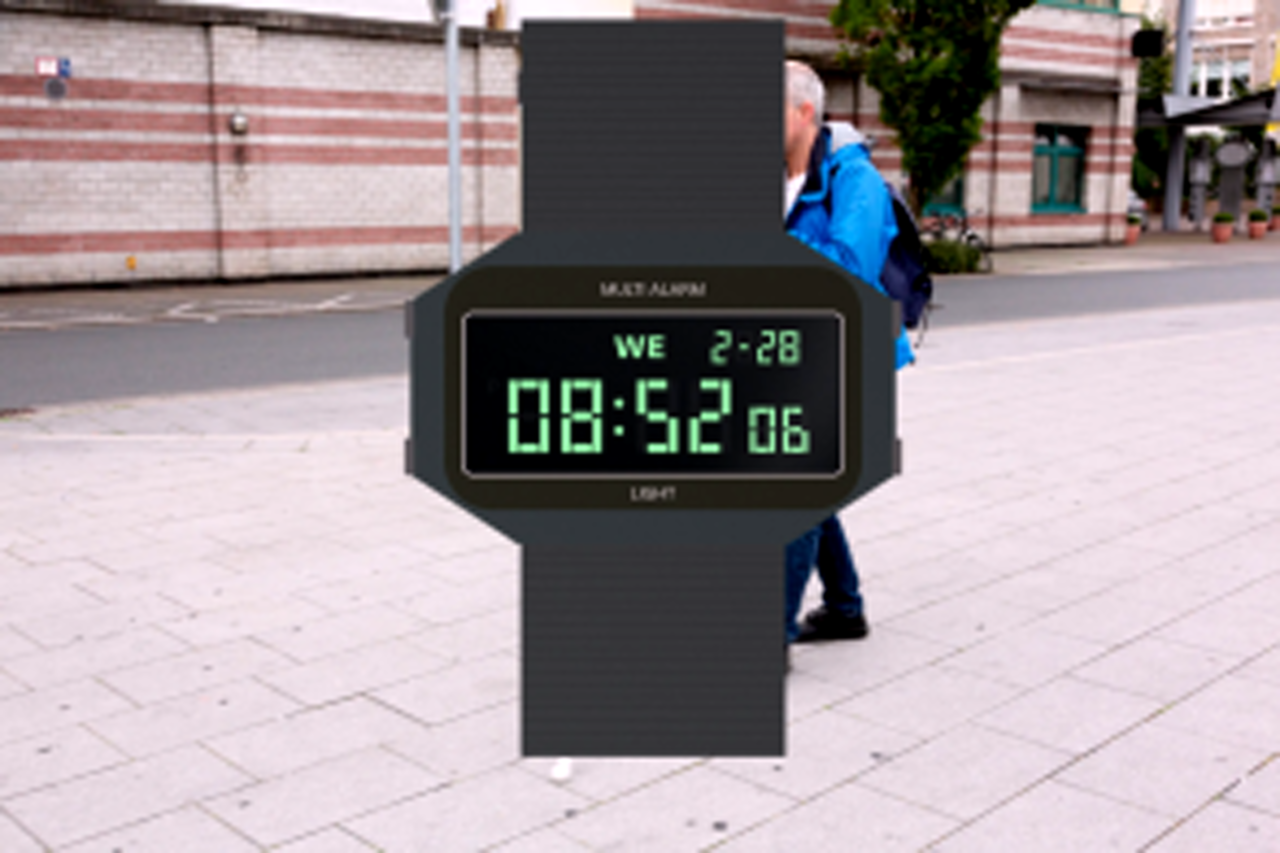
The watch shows 8h52m06s
